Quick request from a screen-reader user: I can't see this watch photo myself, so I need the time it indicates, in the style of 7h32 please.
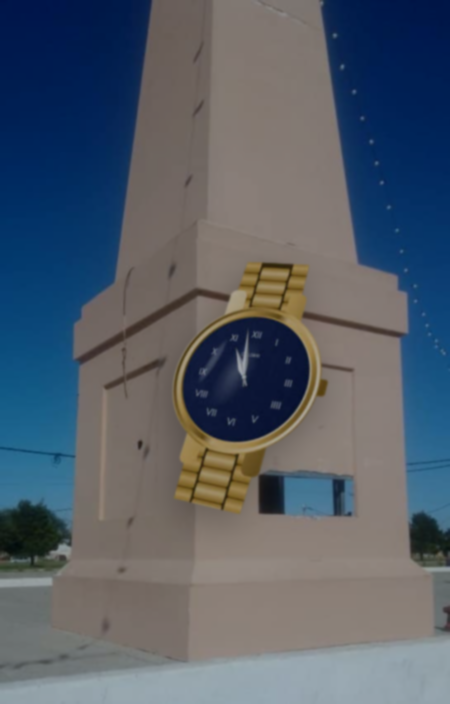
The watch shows 10h58
